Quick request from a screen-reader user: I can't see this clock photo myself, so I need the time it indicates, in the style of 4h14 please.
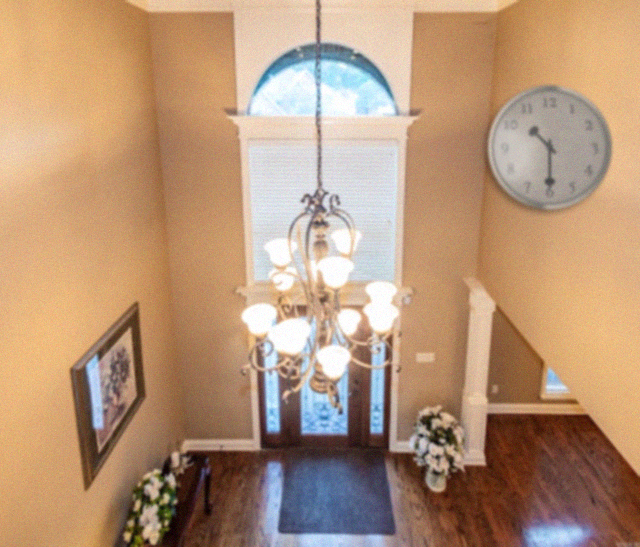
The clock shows 10h30
